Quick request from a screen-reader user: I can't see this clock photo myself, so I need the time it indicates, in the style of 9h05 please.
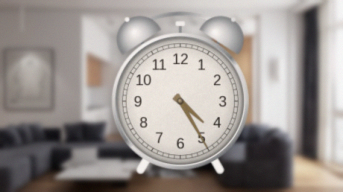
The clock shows 4h25
